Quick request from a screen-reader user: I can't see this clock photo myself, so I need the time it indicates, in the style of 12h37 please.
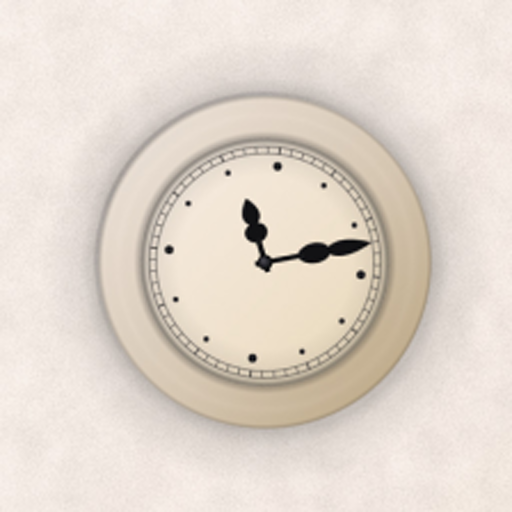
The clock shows 11h12
